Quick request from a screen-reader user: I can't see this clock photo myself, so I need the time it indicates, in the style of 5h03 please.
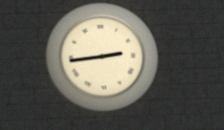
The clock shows 2h44
